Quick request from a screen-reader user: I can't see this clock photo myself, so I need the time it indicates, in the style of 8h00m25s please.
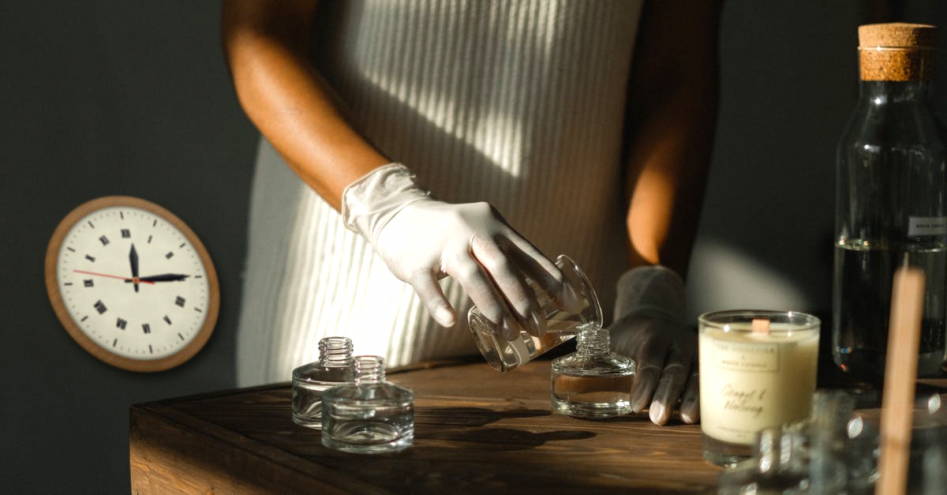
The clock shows 12h14m47s
